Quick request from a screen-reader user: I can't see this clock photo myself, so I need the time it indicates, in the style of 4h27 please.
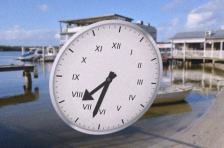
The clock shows 7h32
